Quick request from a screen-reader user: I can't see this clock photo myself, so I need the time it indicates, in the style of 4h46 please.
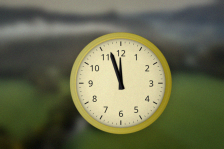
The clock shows 11h57
